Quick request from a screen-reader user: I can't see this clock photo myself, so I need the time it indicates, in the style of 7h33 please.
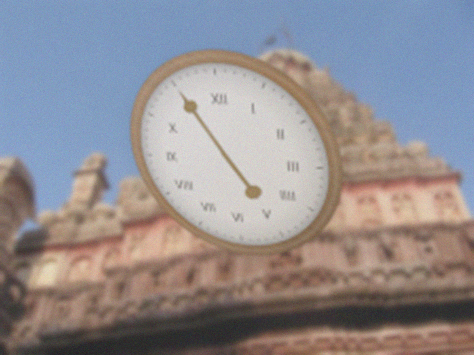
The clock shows 4h55
